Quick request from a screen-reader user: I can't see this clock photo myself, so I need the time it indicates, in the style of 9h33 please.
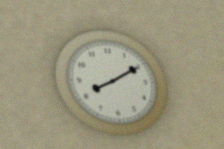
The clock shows 8h10
